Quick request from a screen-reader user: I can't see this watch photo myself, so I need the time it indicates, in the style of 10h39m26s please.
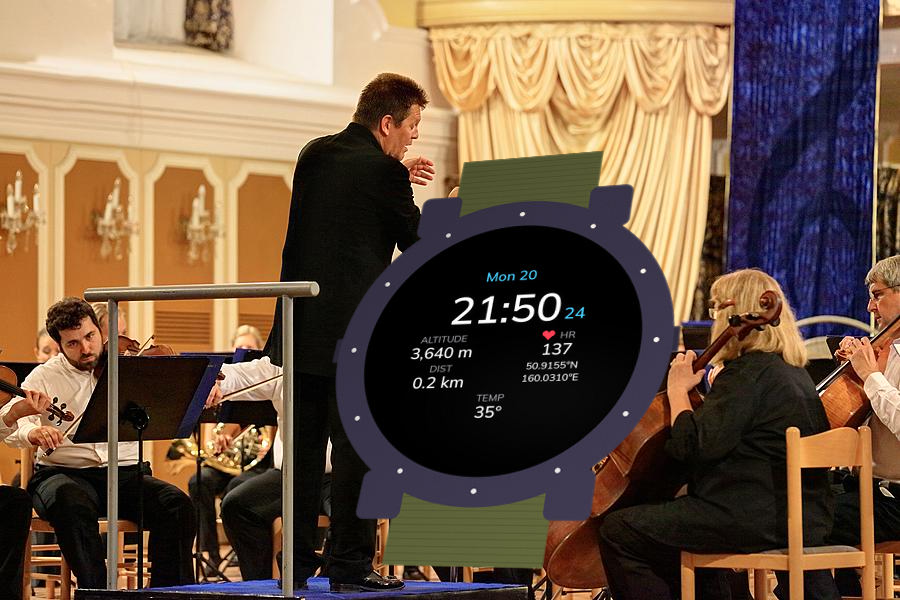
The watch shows 21h50m24s
